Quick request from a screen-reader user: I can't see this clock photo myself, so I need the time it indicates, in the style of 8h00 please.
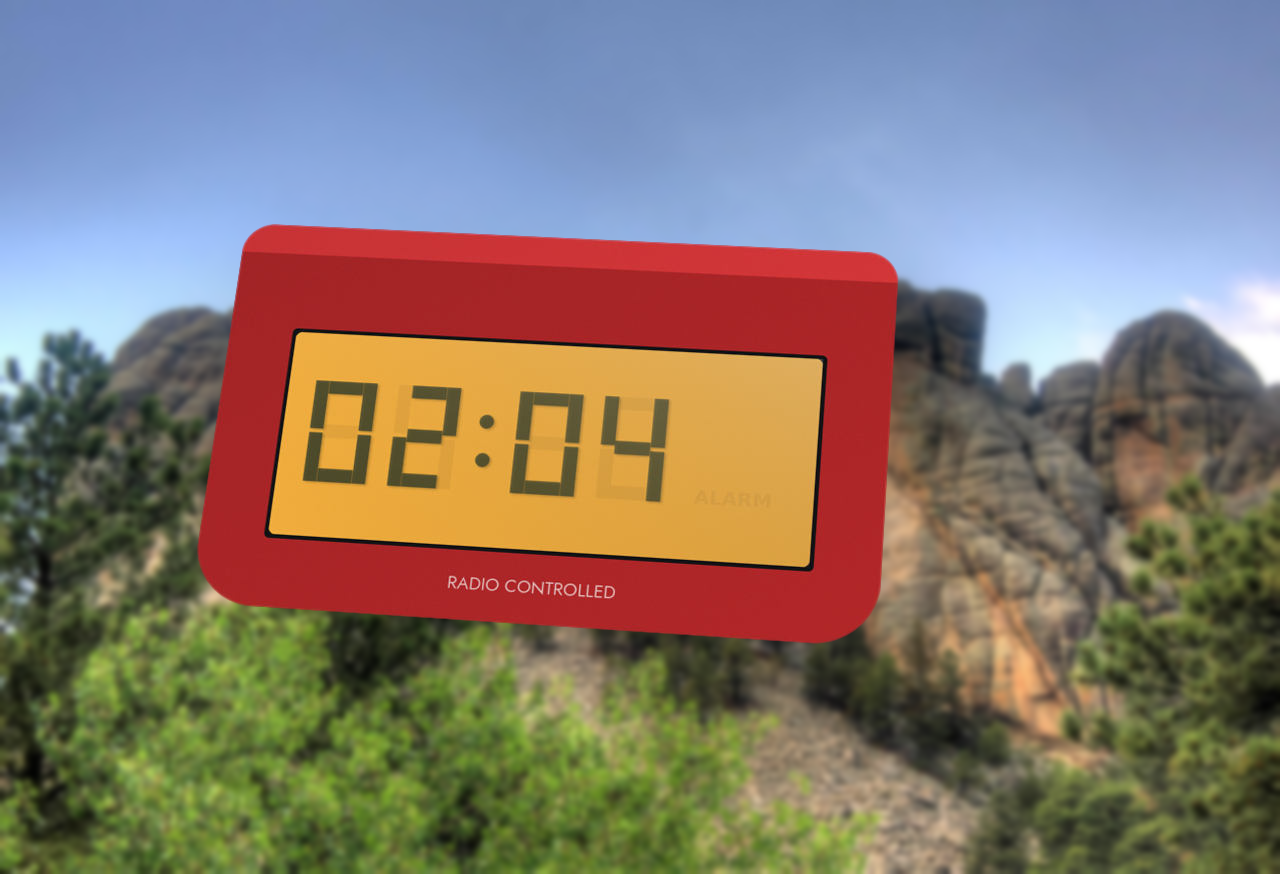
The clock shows 2h04
